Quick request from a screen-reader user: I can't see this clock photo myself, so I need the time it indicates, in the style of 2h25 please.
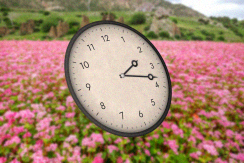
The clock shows 2h18
